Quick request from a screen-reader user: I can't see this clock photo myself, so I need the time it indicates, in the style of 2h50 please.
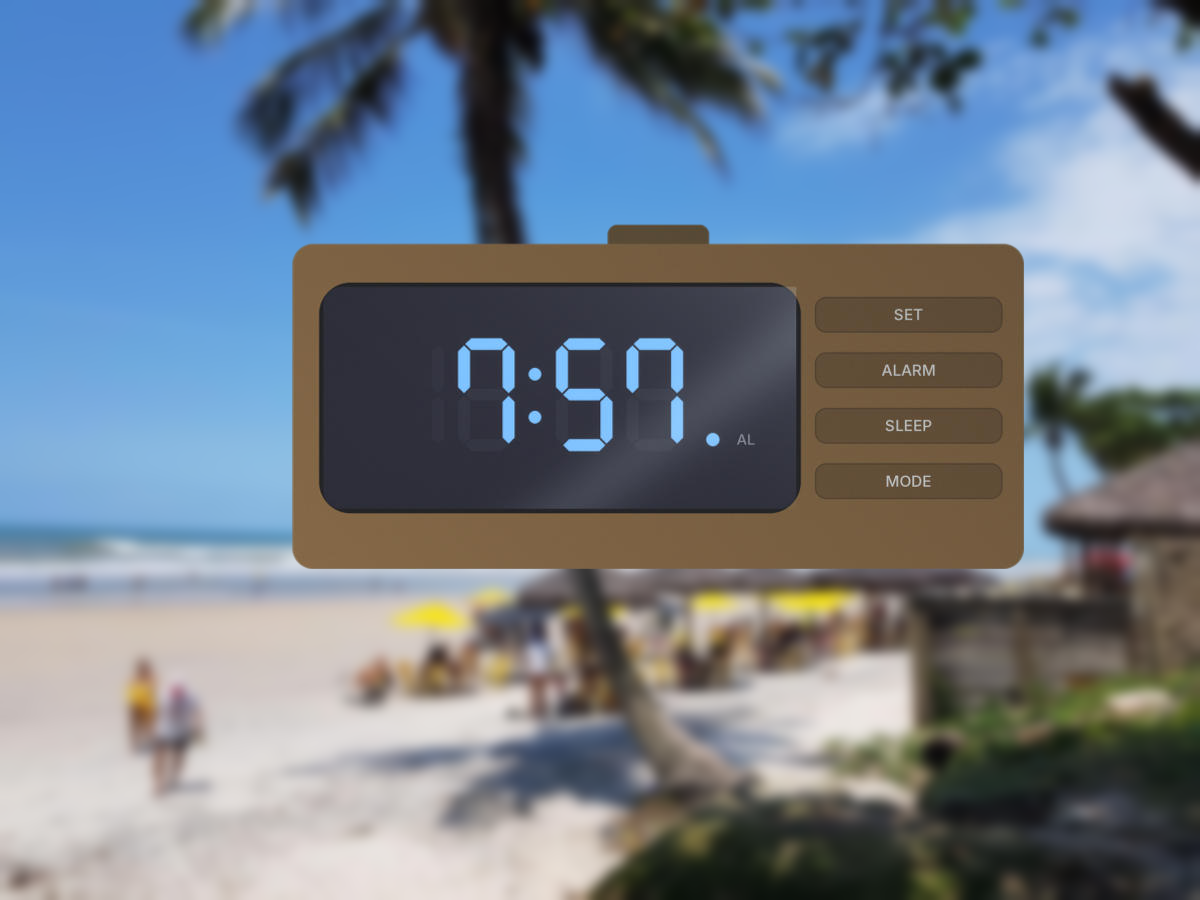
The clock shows 7h57
